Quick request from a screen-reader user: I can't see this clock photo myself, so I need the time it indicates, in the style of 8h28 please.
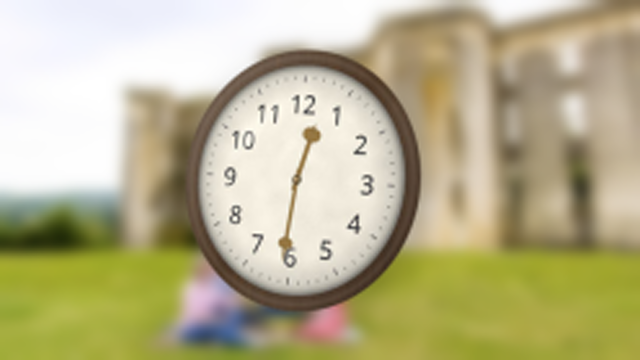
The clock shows 12h31
